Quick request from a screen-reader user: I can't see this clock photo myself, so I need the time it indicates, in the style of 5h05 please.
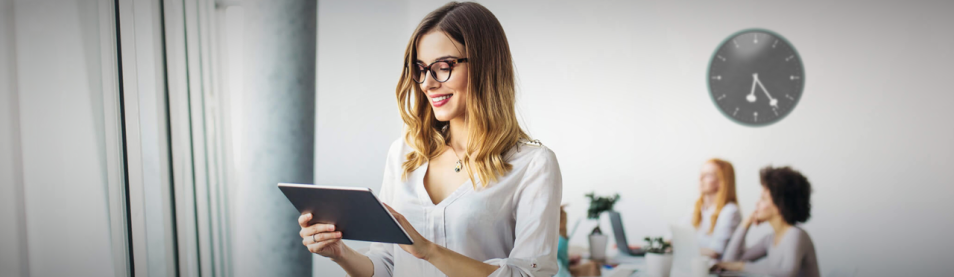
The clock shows 6h24
